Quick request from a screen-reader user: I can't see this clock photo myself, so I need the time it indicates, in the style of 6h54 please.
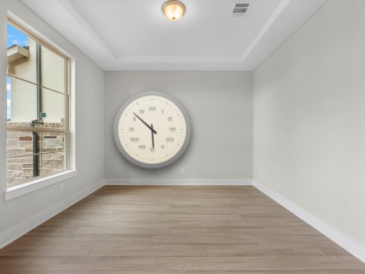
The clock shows 5h52
